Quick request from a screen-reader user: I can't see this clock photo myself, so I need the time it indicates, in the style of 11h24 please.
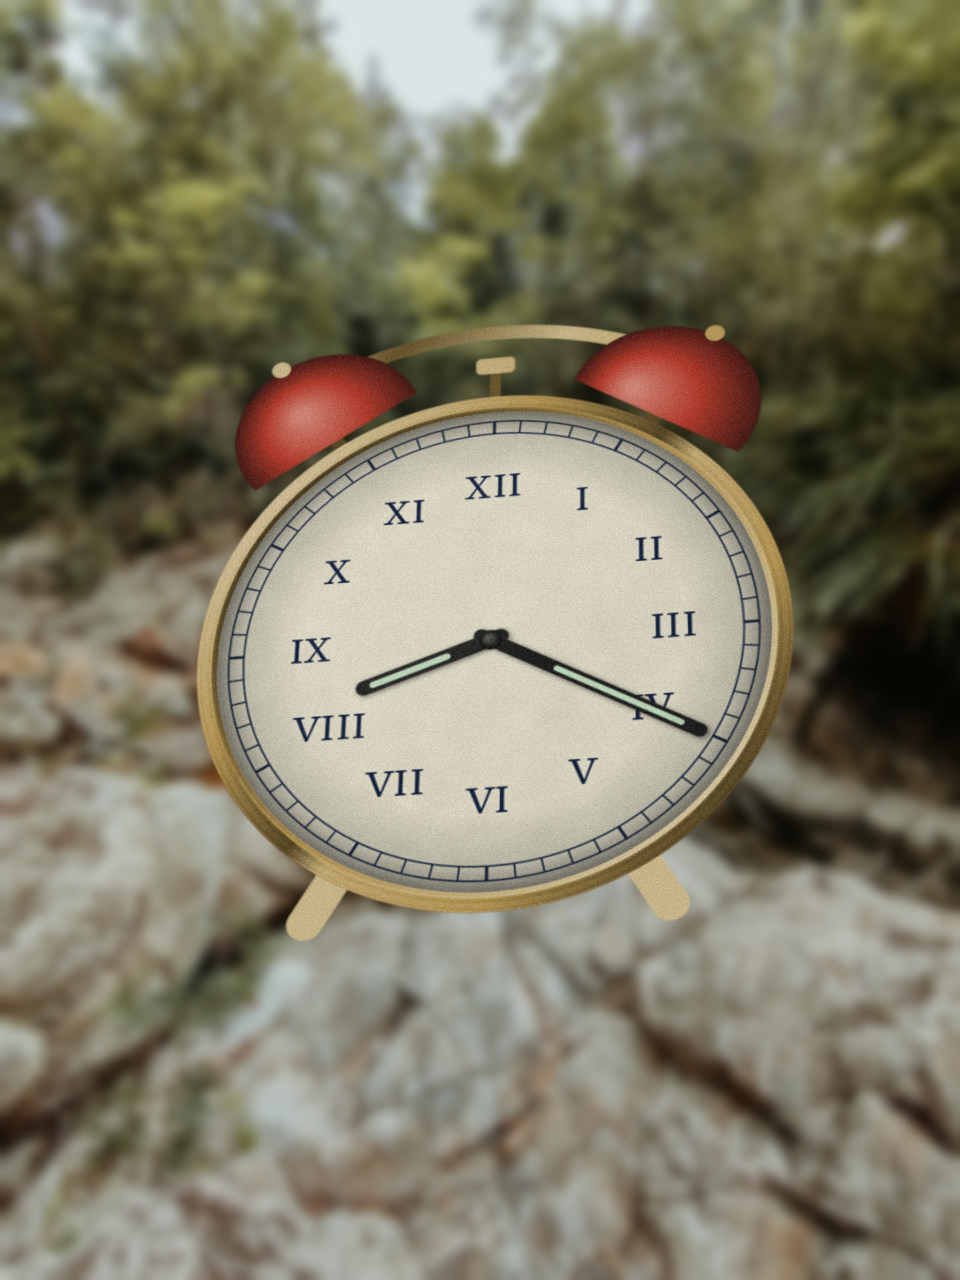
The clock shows 8h20
